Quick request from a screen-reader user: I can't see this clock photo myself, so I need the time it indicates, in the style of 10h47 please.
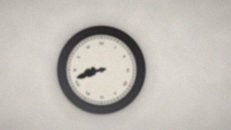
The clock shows 8h42
